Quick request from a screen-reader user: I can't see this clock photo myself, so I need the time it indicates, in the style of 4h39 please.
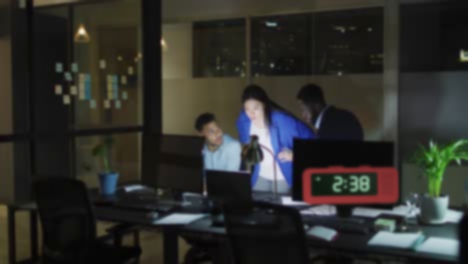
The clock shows 2h38
